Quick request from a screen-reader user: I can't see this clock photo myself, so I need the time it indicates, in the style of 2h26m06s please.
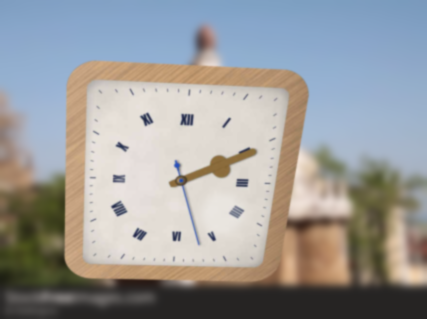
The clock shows 2h10m27s
